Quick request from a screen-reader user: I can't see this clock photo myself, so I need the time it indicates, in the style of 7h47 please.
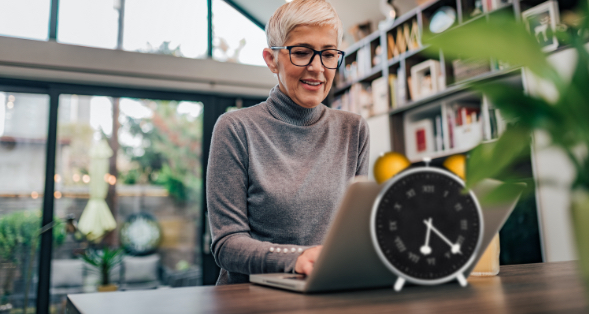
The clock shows 6h22
